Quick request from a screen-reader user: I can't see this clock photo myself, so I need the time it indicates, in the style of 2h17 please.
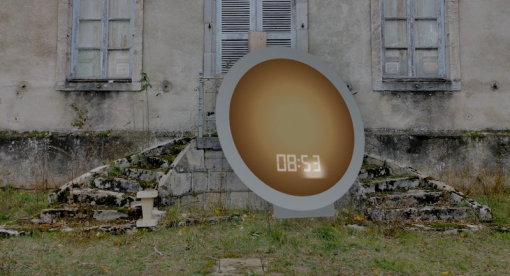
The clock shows 8h53
